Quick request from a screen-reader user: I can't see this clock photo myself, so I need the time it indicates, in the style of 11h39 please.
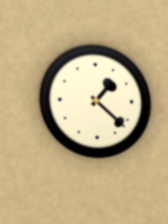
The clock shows 1h22
